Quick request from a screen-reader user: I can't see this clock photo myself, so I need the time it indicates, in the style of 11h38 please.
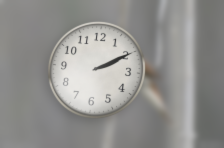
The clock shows 2h10
